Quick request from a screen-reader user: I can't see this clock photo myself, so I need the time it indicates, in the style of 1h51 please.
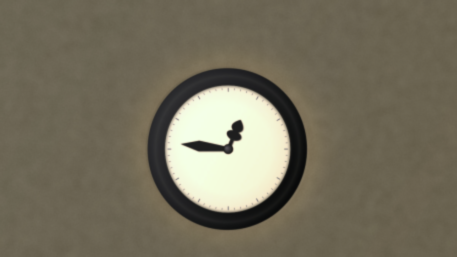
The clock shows 12h46
